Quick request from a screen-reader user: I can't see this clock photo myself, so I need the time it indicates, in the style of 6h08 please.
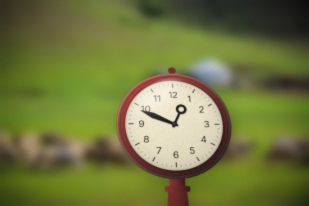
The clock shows 12h49
